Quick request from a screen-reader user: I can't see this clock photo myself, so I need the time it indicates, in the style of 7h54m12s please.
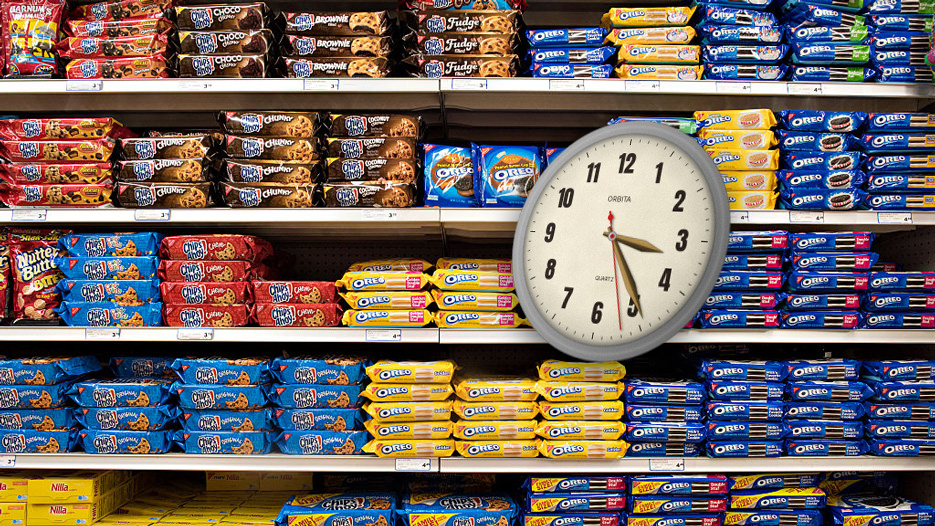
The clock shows 3h24m27s
